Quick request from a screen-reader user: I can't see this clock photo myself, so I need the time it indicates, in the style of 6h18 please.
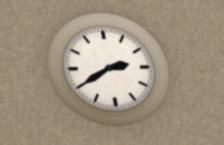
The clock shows 2h40
